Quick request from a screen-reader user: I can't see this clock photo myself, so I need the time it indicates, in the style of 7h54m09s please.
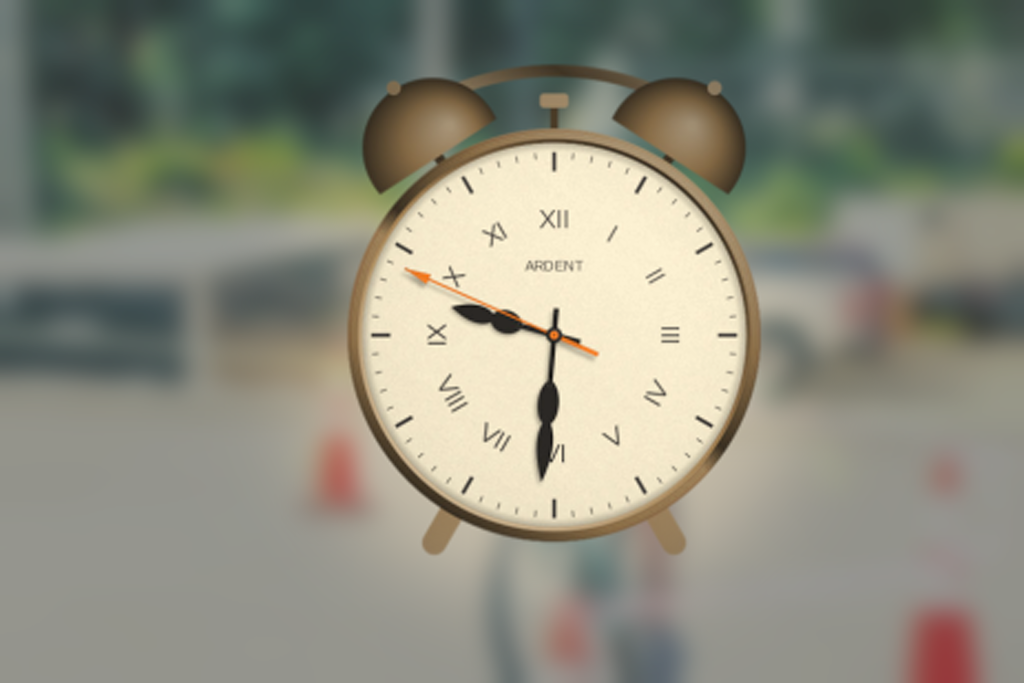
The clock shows 9h30m49s
